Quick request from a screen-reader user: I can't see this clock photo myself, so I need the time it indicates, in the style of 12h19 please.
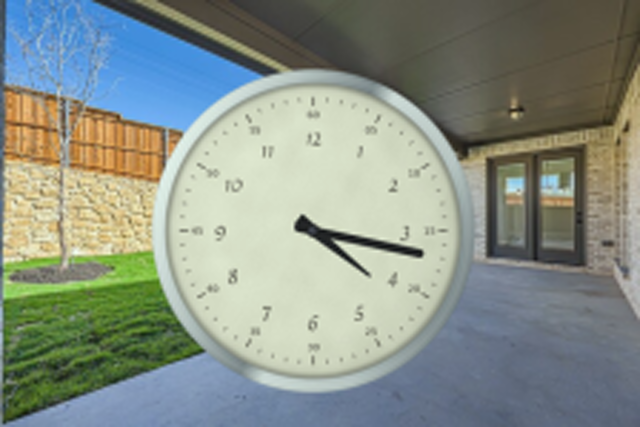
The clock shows 4h17
